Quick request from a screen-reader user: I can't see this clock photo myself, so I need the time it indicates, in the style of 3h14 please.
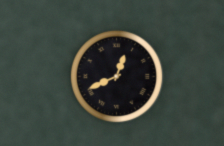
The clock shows 12h41
